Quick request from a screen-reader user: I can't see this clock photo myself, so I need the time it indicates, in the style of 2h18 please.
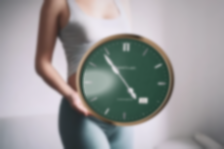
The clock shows 4h54
